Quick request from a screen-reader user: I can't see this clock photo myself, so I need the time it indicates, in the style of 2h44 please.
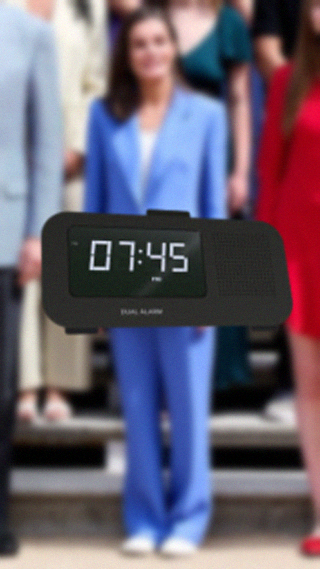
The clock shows 7h45
